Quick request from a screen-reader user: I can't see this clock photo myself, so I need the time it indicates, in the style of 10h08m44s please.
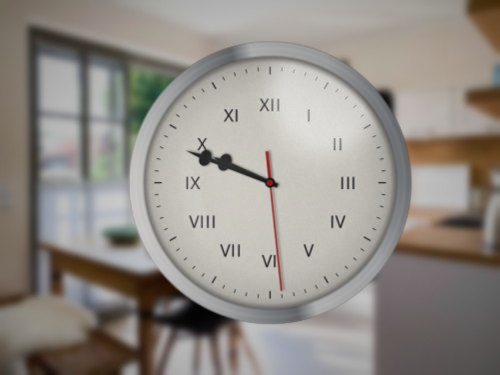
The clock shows 9h48m29s
